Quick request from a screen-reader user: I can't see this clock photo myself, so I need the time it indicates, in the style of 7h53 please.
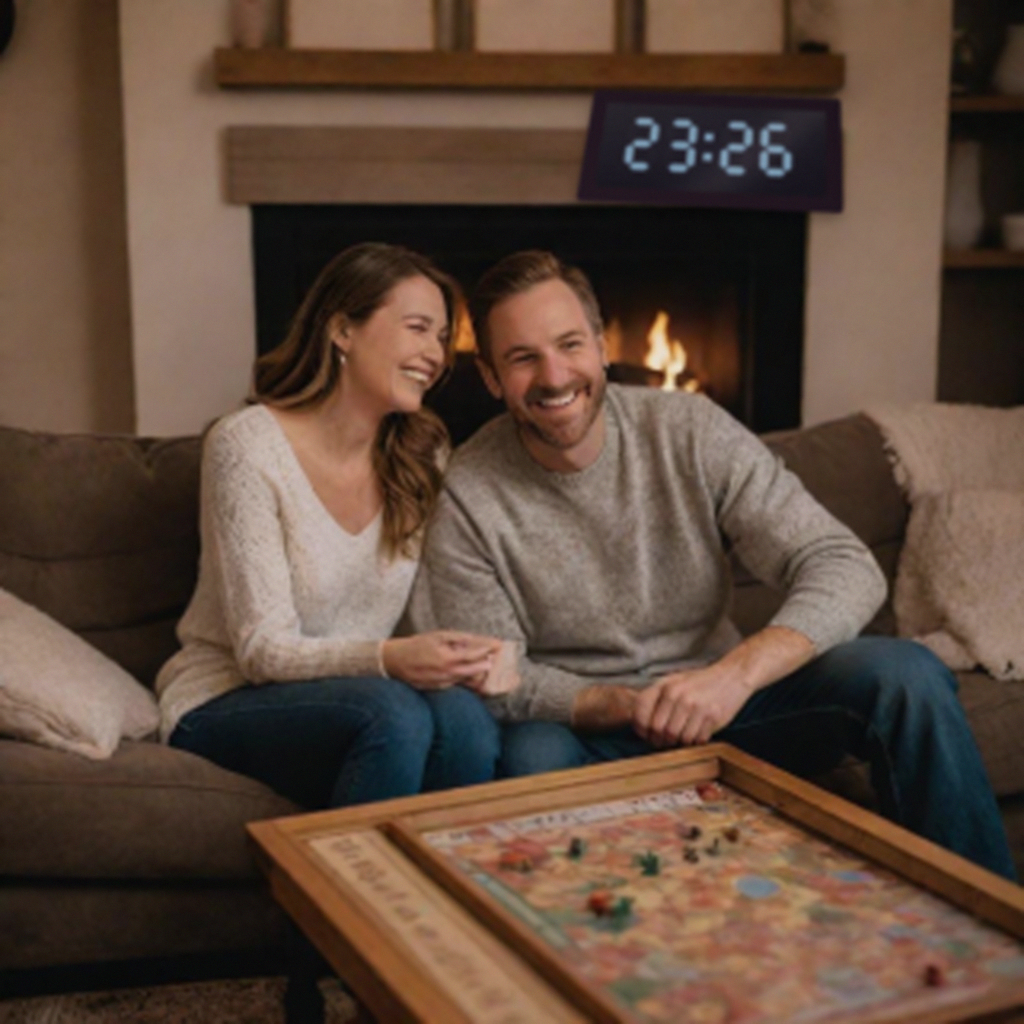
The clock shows 23h26
